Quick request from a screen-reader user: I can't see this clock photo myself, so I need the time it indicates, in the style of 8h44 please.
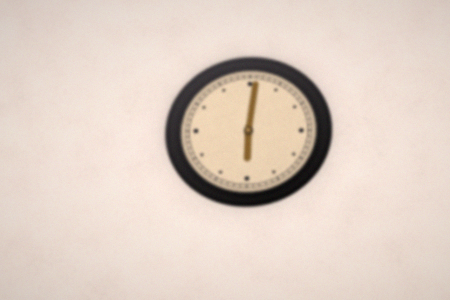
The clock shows 6h01
